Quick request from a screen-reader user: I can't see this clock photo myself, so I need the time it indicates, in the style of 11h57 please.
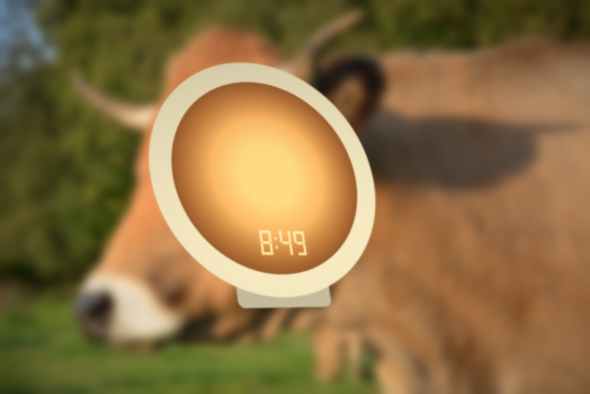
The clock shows 8h49
